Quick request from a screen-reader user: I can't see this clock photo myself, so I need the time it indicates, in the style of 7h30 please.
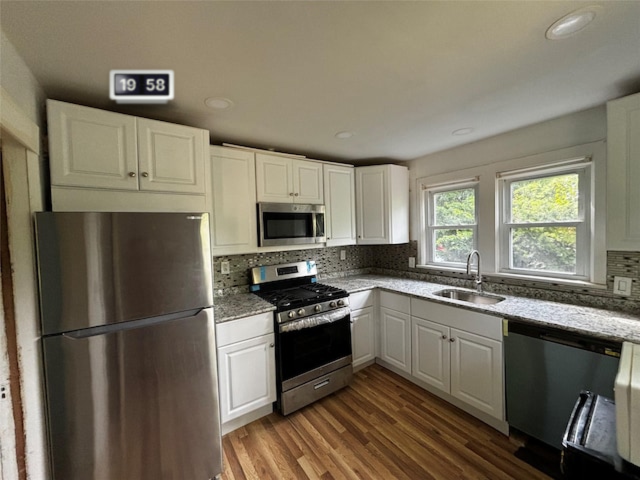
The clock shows 19h58
